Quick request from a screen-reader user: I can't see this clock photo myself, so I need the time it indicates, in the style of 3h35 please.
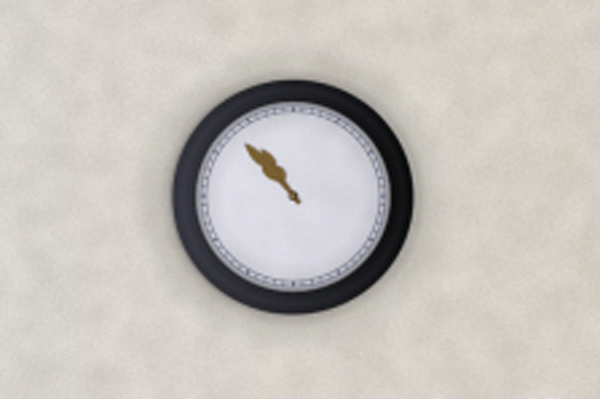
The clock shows 10h53
